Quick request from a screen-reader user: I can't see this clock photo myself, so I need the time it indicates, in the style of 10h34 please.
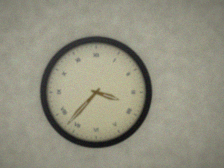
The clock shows 3h37
